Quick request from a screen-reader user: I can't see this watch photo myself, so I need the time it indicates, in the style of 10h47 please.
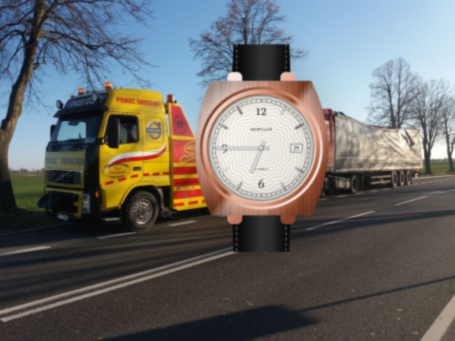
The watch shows 6h45
